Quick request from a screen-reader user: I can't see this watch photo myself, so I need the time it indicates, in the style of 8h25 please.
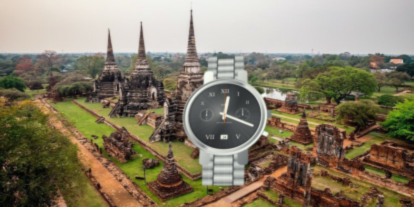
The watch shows 12h19
